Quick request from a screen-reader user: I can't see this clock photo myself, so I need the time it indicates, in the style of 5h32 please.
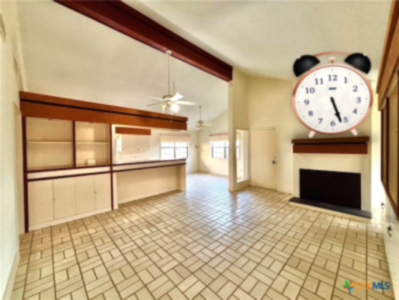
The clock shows 5h27
